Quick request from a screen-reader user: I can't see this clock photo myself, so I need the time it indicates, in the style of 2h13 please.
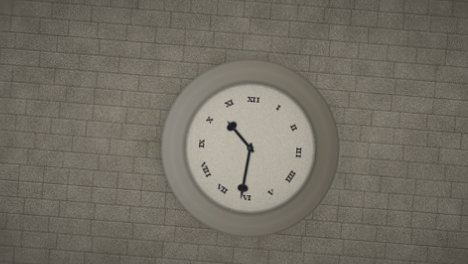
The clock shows 10h31
